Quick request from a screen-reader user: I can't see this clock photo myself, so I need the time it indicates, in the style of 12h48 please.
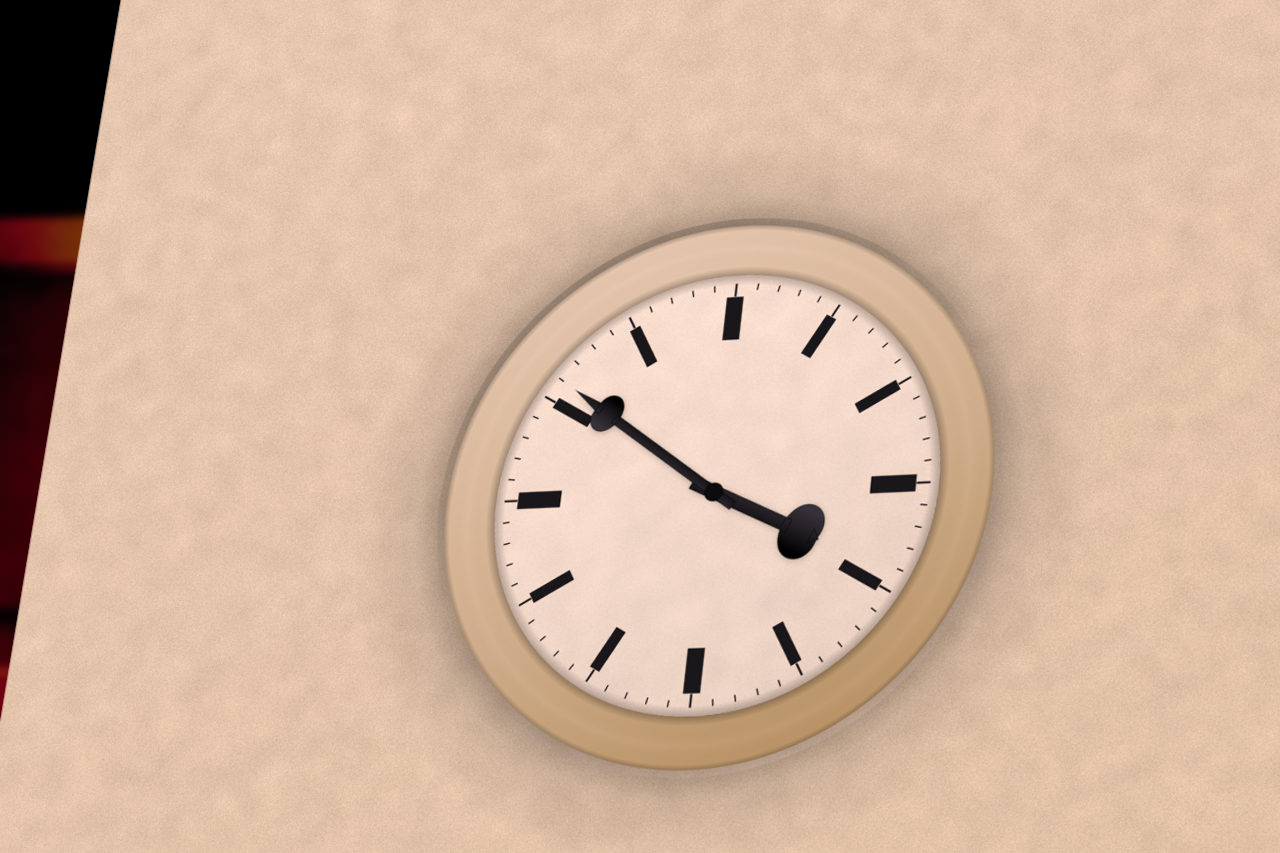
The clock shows 3h51
